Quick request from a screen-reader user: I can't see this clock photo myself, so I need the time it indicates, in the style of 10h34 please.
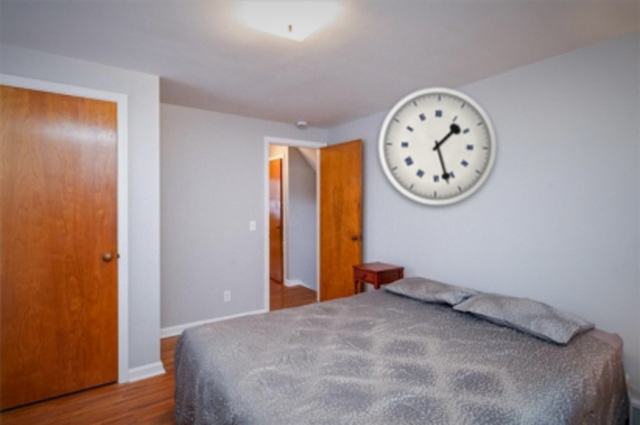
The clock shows 1h27
